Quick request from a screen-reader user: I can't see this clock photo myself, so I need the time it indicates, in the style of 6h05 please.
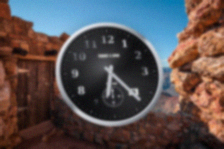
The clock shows 6h23
